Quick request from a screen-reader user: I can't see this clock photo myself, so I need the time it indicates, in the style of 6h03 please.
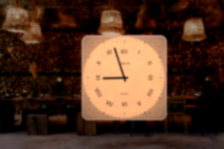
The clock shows 8h57
